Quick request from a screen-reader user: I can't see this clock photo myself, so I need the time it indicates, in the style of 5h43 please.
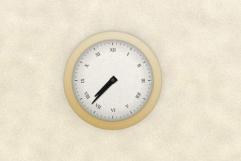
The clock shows 7h37
